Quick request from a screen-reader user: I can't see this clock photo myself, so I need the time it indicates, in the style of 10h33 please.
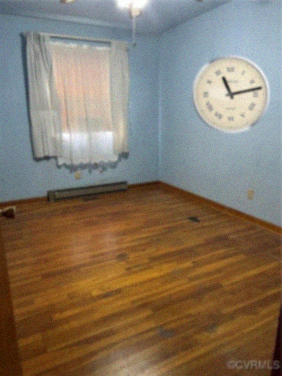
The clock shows 11h13
